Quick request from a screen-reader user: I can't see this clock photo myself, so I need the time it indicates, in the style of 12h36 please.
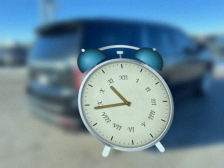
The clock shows 10h44
